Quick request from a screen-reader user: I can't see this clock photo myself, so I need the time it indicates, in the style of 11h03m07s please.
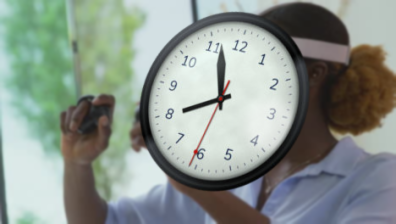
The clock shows 7h56m31s
